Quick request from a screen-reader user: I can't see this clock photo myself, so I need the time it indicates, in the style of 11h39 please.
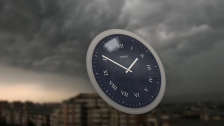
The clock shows 1h51
